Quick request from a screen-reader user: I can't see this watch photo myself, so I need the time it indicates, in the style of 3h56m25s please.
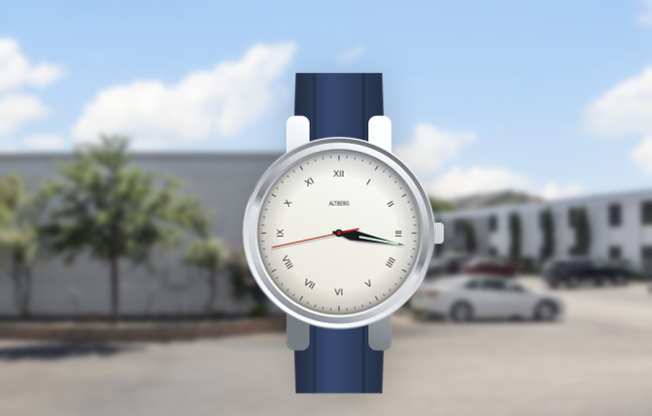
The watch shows 3h16m43s
